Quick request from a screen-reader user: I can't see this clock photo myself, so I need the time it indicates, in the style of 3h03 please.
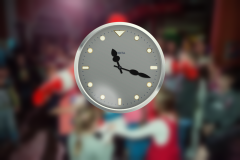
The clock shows 11h18
